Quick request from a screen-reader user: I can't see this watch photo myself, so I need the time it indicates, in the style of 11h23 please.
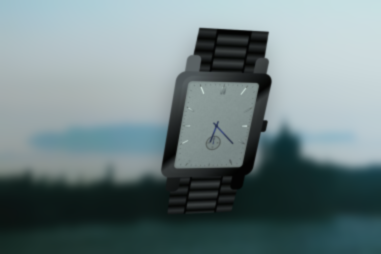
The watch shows 6h22
